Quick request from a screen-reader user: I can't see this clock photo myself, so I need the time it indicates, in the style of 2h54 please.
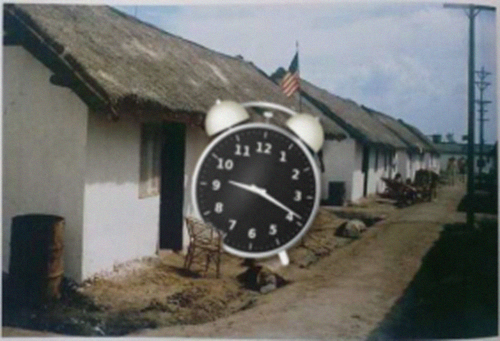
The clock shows 9h19
